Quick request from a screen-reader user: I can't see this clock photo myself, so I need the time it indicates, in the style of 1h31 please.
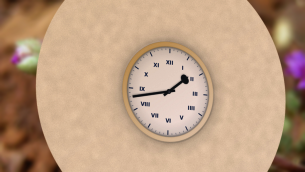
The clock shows 1h43
